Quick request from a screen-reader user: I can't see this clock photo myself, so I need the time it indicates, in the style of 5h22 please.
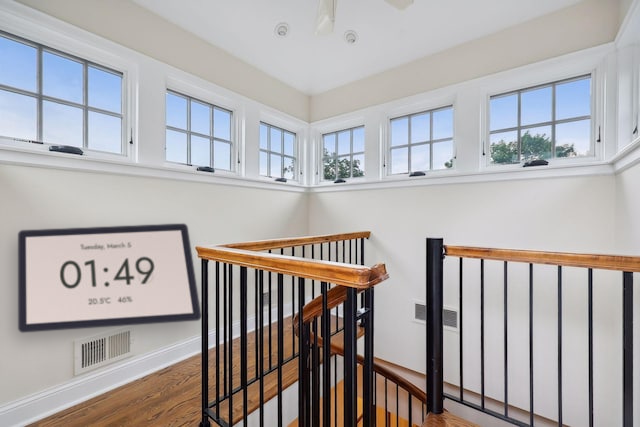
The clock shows 1h49
